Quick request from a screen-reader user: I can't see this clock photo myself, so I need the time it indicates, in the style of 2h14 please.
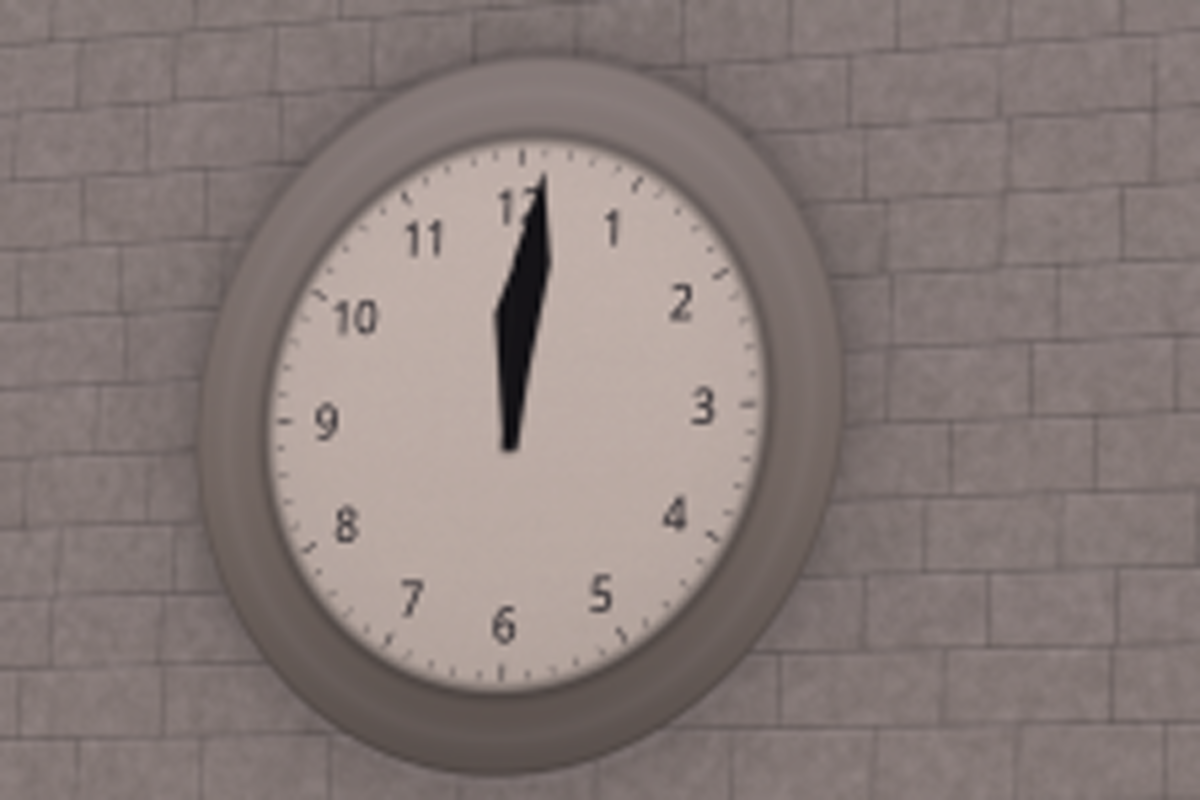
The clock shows 12h01
